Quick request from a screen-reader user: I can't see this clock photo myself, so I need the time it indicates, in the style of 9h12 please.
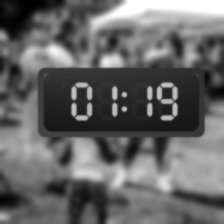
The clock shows 1h19
